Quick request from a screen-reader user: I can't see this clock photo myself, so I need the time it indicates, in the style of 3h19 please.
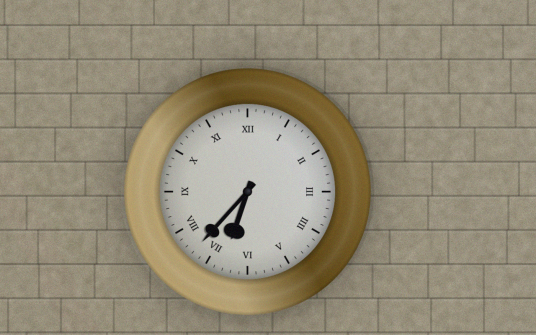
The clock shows 6h37
